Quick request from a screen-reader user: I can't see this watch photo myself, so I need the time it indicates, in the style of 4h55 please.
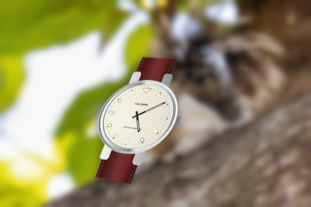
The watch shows 5h09
